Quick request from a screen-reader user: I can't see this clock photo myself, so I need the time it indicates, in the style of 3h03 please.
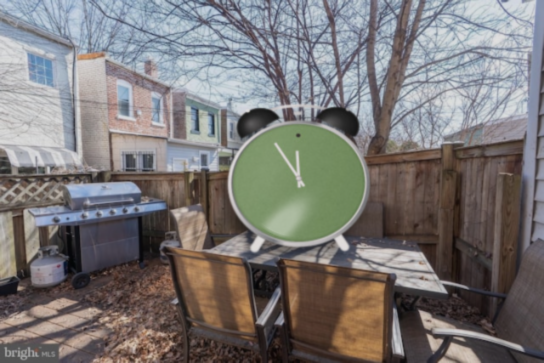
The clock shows 11h55
